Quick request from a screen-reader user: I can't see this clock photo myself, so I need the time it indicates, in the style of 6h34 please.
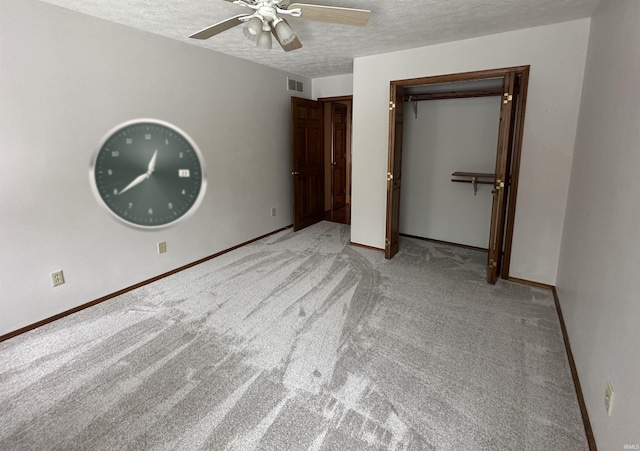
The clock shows 12h39
